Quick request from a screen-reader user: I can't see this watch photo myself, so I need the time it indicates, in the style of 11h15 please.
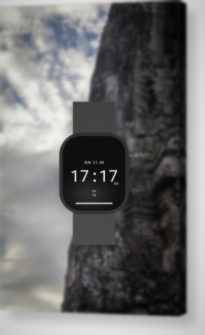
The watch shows 17h17
